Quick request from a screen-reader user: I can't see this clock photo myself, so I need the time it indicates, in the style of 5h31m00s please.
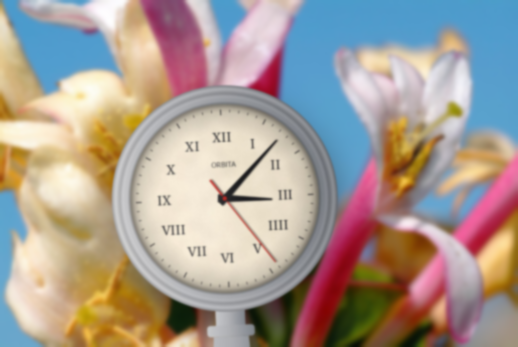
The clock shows 3h07m24s
